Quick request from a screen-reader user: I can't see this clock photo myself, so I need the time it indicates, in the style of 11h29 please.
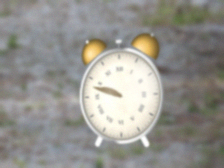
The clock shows 9h48
